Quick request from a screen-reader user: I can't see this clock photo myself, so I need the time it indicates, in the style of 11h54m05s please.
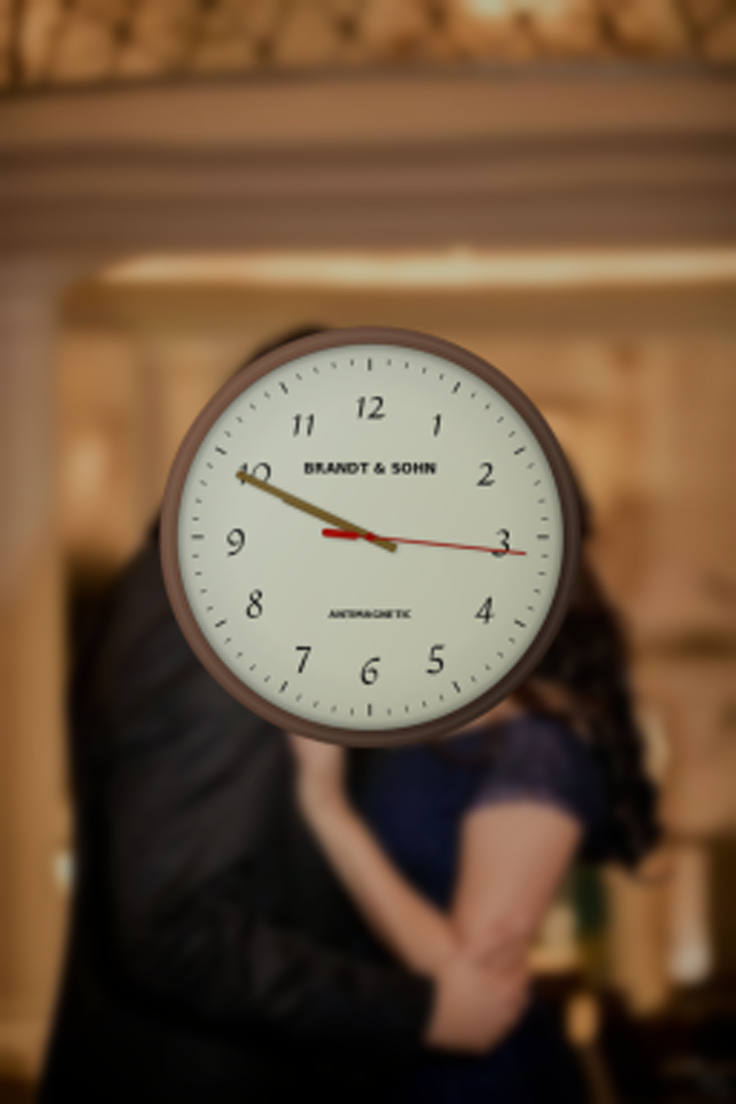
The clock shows 9h49m16s
